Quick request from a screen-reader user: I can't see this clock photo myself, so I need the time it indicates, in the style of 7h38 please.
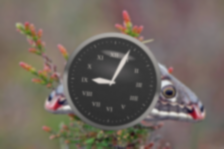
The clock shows 9h04
